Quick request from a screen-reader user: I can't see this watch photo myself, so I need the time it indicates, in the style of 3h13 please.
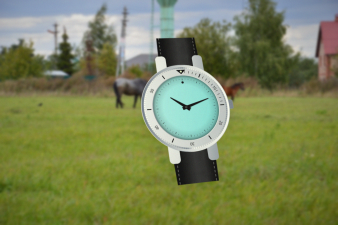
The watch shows 10h12
